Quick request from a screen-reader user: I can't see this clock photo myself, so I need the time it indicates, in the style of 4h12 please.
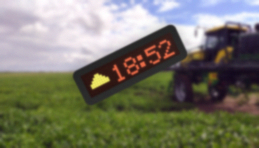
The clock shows 18h52
